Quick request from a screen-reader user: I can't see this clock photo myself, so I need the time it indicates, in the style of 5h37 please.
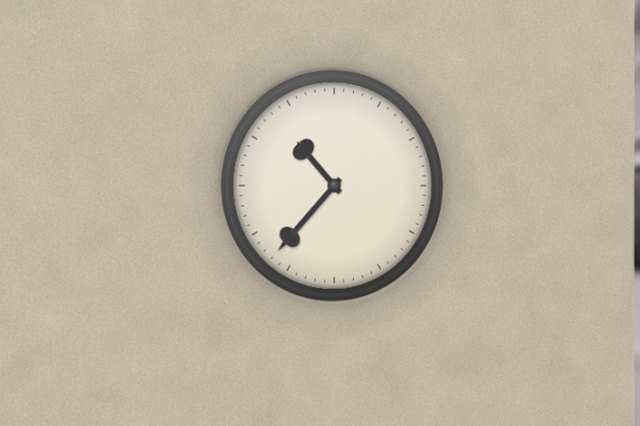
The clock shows 10h37
